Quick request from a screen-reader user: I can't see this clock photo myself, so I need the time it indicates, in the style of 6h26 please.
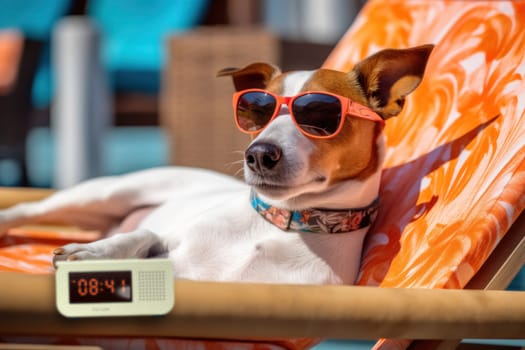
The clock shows 8h41
